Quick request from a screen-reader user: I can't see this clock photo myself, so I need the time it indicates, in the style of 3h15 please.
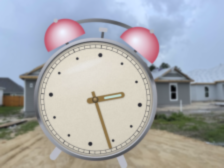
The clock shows 2h26
